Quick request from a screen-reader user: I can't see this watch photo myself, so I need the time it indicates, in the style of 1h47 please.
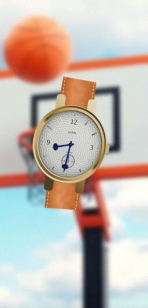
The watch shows 8h31
